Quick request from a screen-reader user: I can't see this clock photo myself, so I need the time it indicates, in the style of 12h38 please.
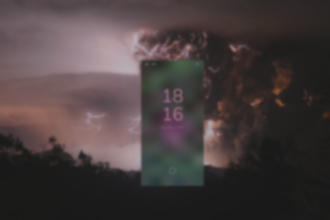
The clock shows 18h16
